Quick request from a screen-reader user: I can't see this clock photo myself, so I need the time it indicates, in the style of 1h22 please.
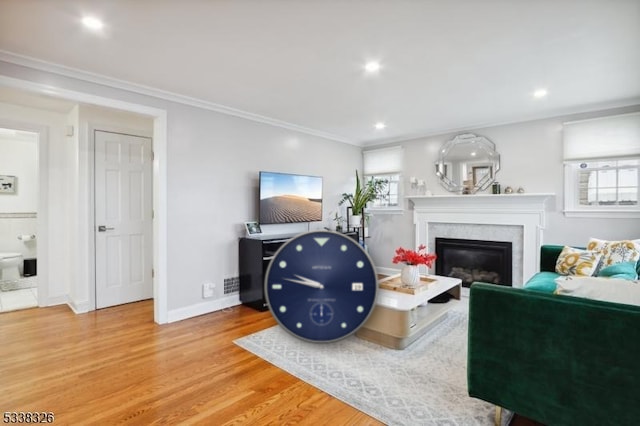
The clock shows 9h47
